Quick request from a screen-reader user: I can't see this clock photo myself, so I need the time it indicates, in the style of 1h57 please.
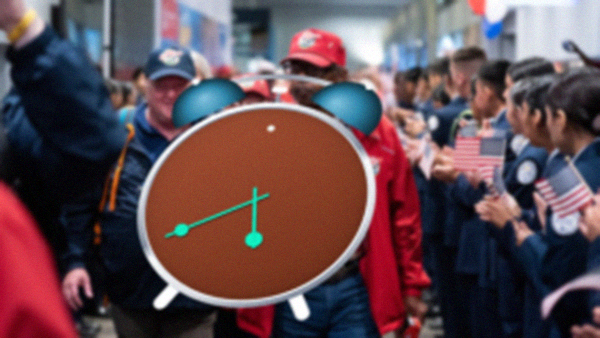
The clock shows 5h40
